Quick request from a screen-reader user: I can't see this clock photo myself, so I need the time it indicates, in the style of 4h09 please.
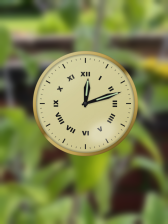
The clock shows 12h12
